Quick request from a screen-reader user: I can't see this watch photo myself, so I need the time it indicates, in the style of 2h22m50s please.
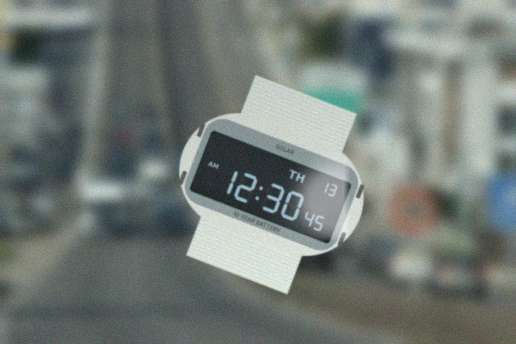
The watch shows 12h30m45s
